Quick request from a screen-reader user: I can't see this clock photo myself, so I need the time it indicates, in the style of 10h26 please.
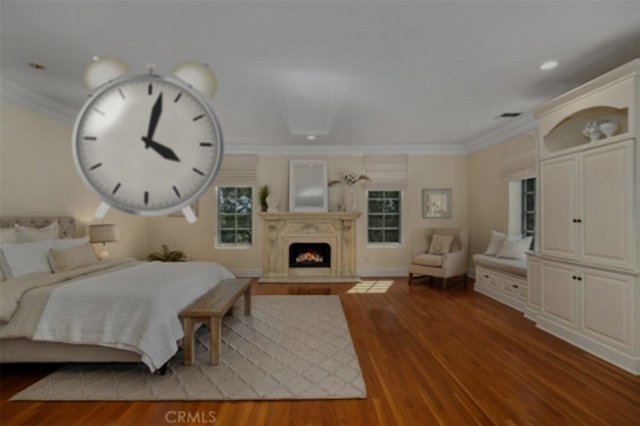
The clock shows 4h02
